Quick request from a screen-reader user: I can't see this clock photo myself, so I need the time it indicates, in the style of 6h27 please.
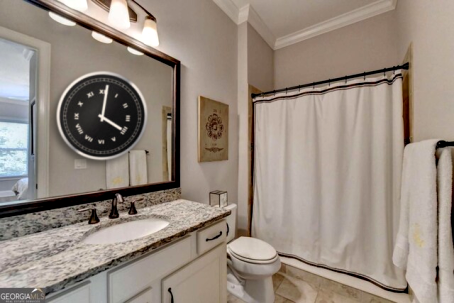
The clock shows 4h01
